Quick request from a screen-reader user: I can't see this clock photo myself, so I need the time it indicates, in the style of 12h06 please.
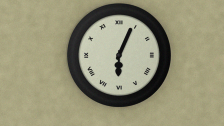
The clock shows 6h04
